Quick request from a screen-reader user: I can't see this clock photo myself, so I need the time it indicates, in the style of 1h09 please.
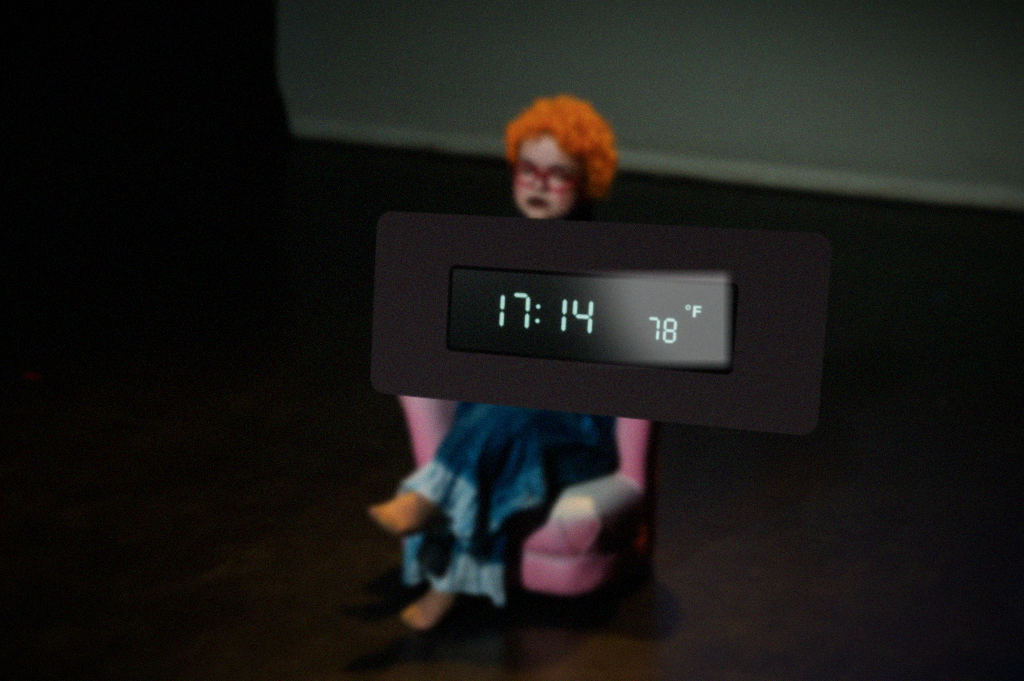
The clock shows 17h14
